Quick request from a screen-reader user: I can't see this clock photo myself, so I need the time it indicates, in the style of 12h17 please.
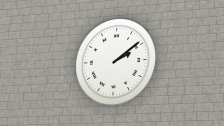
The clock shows 2h09
